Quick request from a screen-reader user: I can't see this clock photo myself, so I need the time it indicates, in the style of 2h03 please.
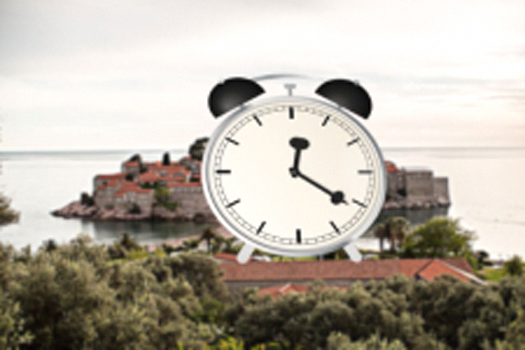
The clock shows 12h21
